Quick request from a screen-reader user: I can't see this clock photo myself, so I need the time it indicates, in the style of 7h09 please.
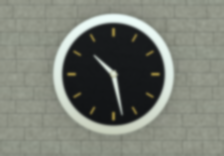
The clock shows 10h28
